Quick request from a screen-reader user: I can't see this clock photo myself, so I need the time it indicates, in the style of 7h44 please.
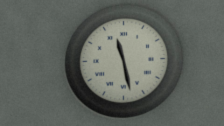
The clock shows 11h28
